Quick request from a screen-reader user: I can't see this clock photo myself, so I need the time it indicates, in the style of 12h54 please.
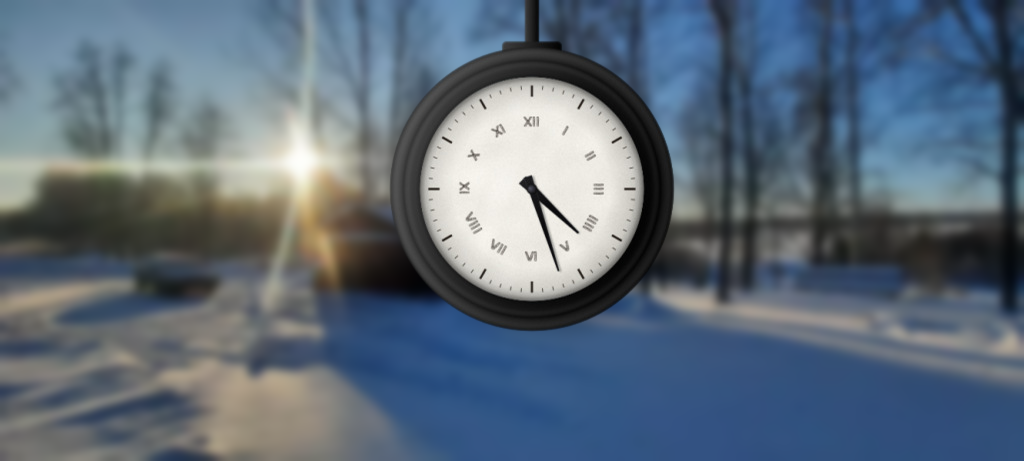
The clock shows 4h27
